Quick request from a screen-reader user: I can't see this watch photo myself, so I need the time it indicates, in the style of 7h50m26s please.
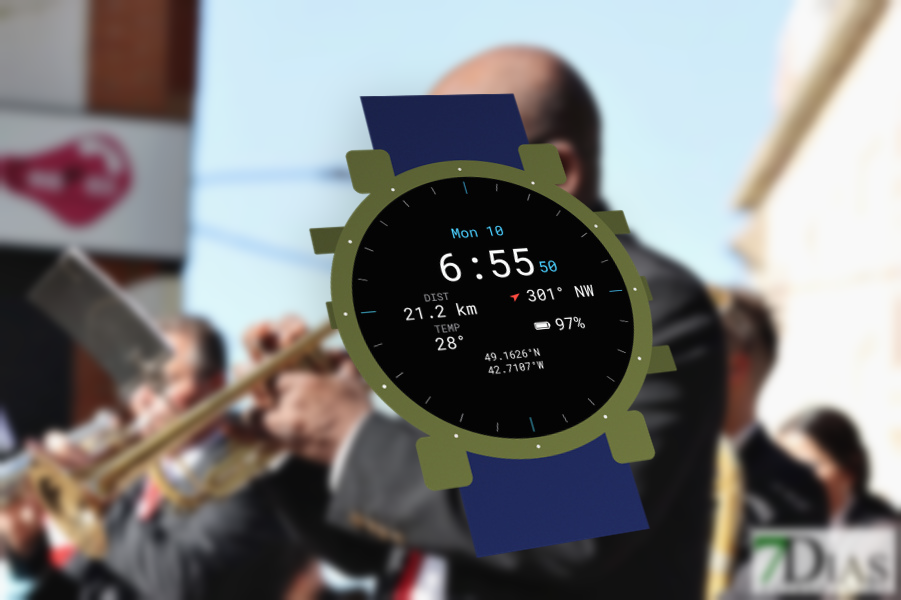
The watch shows 6h55m50s
